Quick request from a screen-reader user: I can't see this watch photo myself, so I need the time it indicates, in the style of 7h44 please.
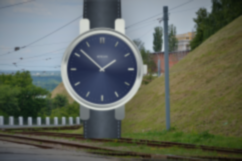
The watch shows 1h52
